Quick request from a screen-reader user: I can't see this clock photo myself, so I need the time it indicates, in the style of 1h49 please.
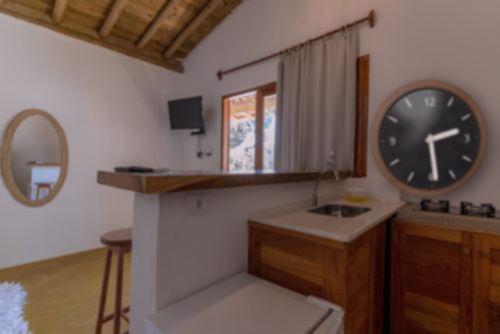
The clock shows 2h29
